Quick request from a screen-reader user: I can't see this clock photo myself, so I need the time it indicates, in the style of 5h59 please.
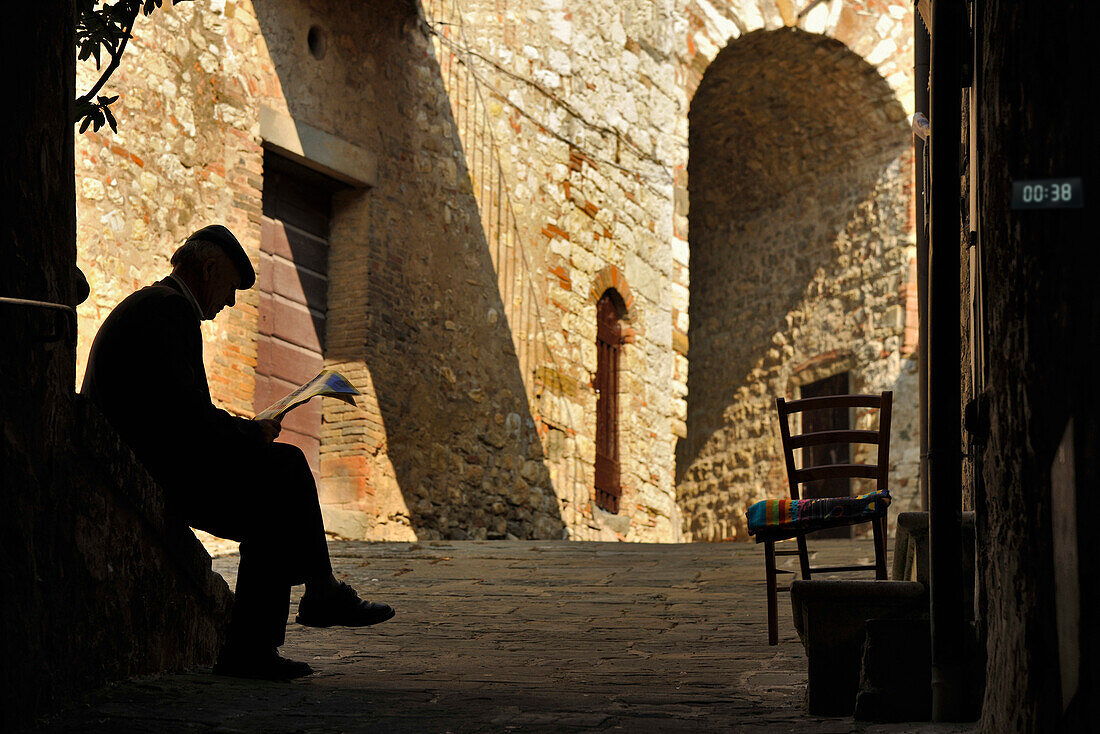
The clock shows 0h38
